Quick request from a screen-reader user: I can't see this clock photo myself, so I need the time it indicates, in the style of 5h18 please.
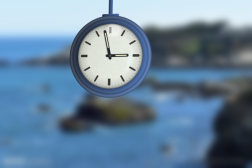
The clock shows 2h58
